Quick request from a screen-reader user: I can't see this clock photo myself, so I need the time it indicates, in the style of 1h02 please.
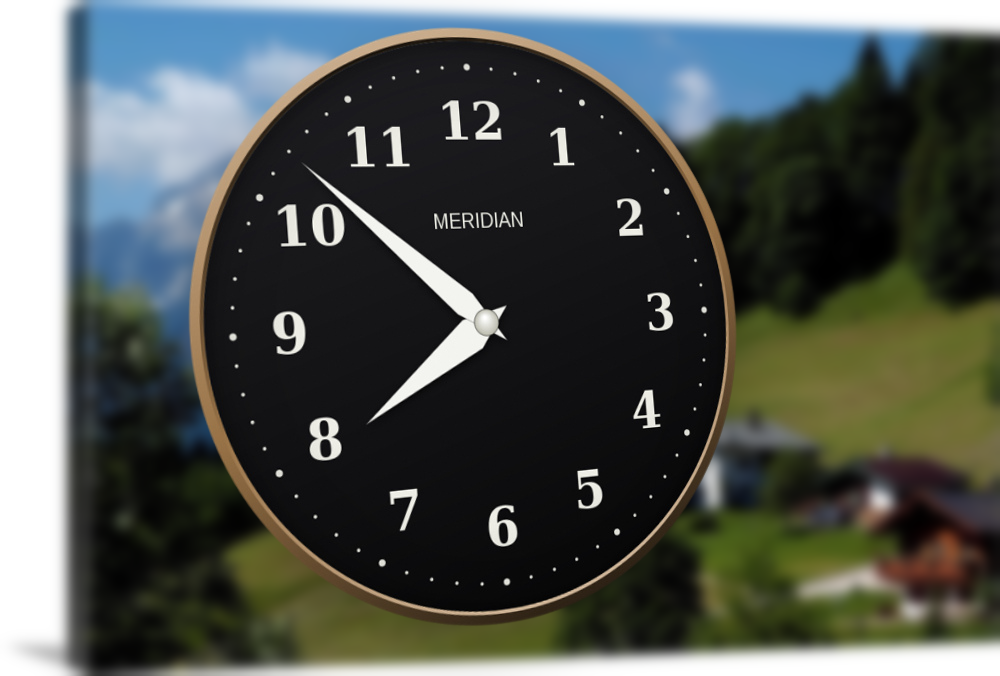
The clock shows 7h52
